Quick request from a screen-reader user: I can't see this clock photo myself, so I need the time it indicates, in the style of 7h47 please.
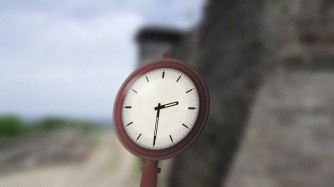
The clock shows 2h30
